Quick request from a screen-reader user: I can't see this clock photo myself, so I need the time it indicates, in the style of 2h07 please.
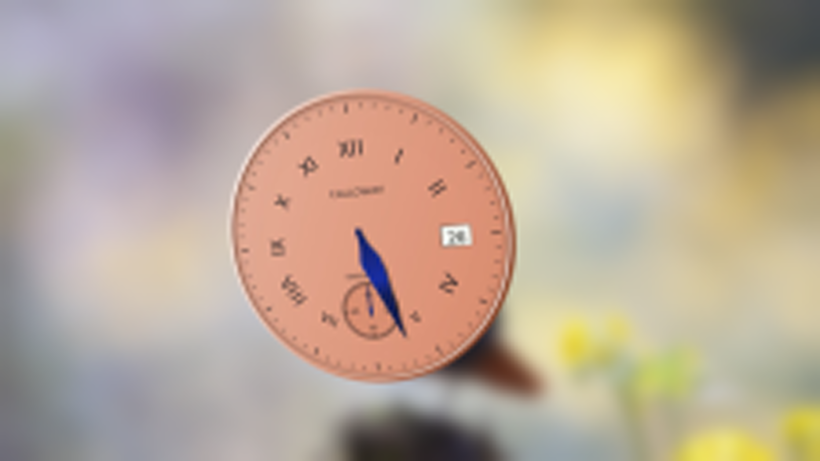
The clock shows 5h27
